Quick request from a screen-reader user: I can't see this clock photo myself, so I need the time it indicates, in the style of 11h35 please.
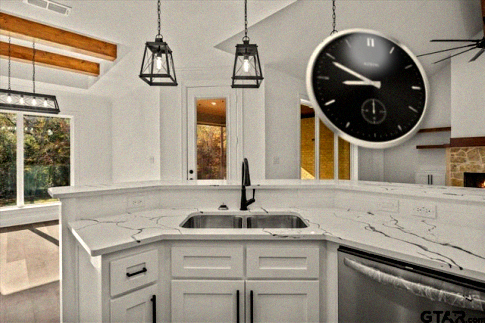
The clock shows 8h49
